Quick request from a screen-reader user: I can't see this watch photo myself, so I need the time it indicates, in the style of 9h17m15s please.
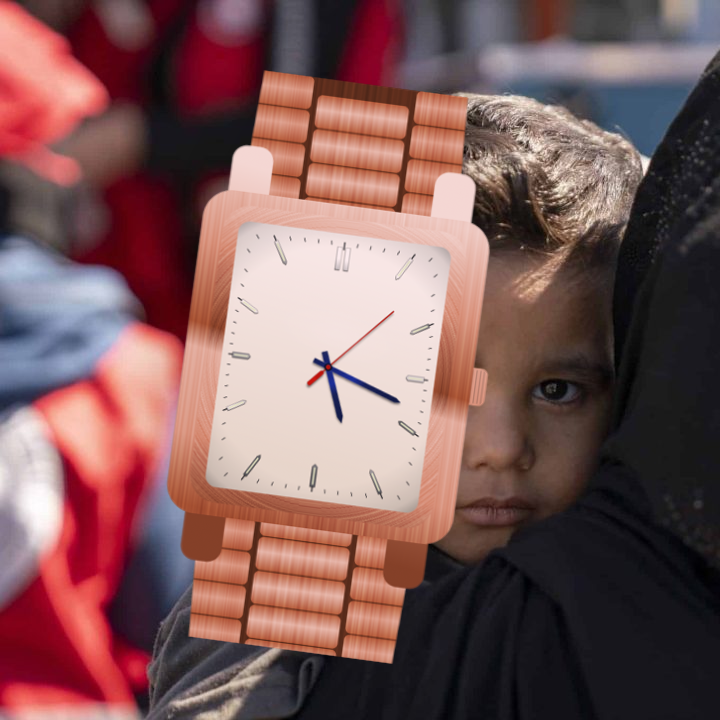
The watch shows 5h18m07s
